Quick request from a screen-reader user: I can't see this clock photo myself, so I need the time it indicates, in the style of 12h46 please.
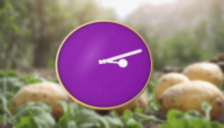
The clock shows 3h12
